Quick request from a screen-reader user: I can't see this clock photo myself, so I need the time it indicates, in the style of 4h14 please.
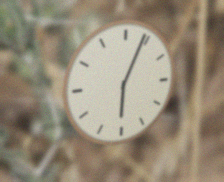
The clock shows 6h04
